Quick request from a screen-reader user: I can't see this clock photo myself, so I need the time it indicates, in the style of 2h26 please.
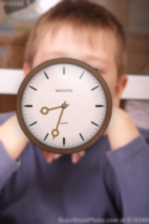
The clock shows 8h33
